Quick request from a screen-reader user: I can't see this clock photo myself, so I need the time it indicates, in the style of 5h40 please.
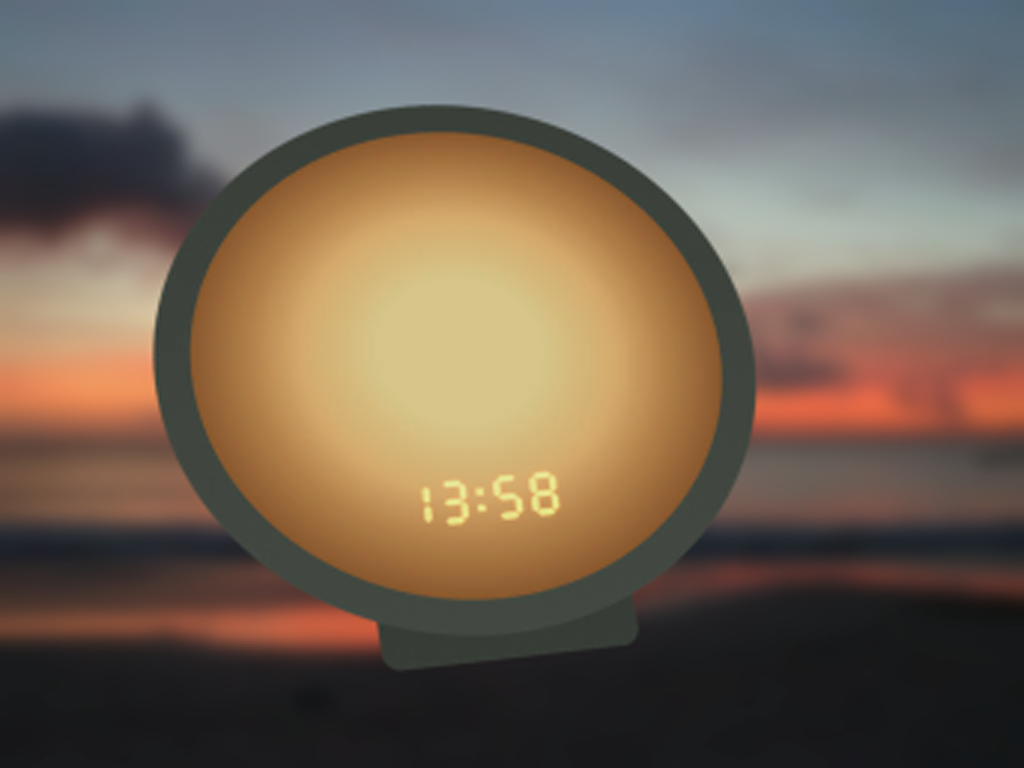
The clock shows 13h58
